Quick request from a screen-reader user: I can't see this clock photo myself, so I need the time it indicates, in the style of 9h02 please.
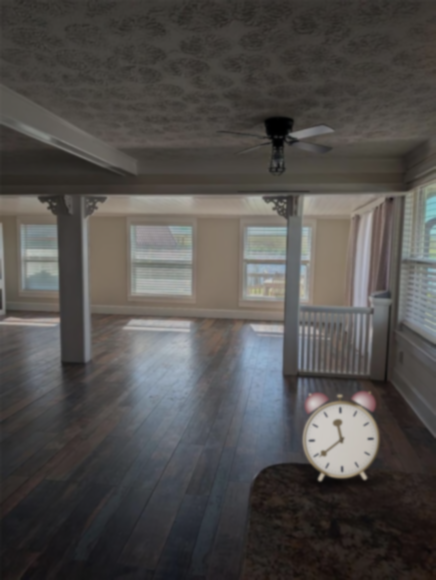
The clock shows 11h39
